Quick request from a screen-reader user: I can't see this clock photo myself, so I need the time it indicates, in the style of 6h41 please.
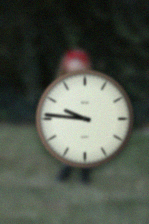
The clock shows 9h46
